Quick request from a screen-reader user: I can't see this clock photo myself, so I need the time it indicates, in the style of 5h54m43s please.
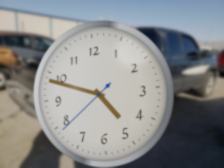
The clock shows 4h48m39s
